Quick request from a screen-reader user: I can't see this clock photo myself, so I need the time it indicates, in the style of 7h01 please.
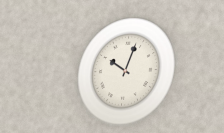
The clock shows 10h03
